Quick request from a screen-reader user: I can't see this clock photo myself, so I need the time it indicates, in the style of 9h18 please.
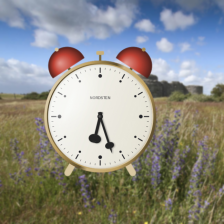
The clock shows 6h27
